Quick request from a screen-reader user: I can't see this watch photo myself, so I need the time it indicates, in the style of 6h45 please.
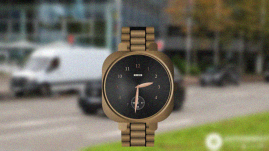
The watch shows 2h31
